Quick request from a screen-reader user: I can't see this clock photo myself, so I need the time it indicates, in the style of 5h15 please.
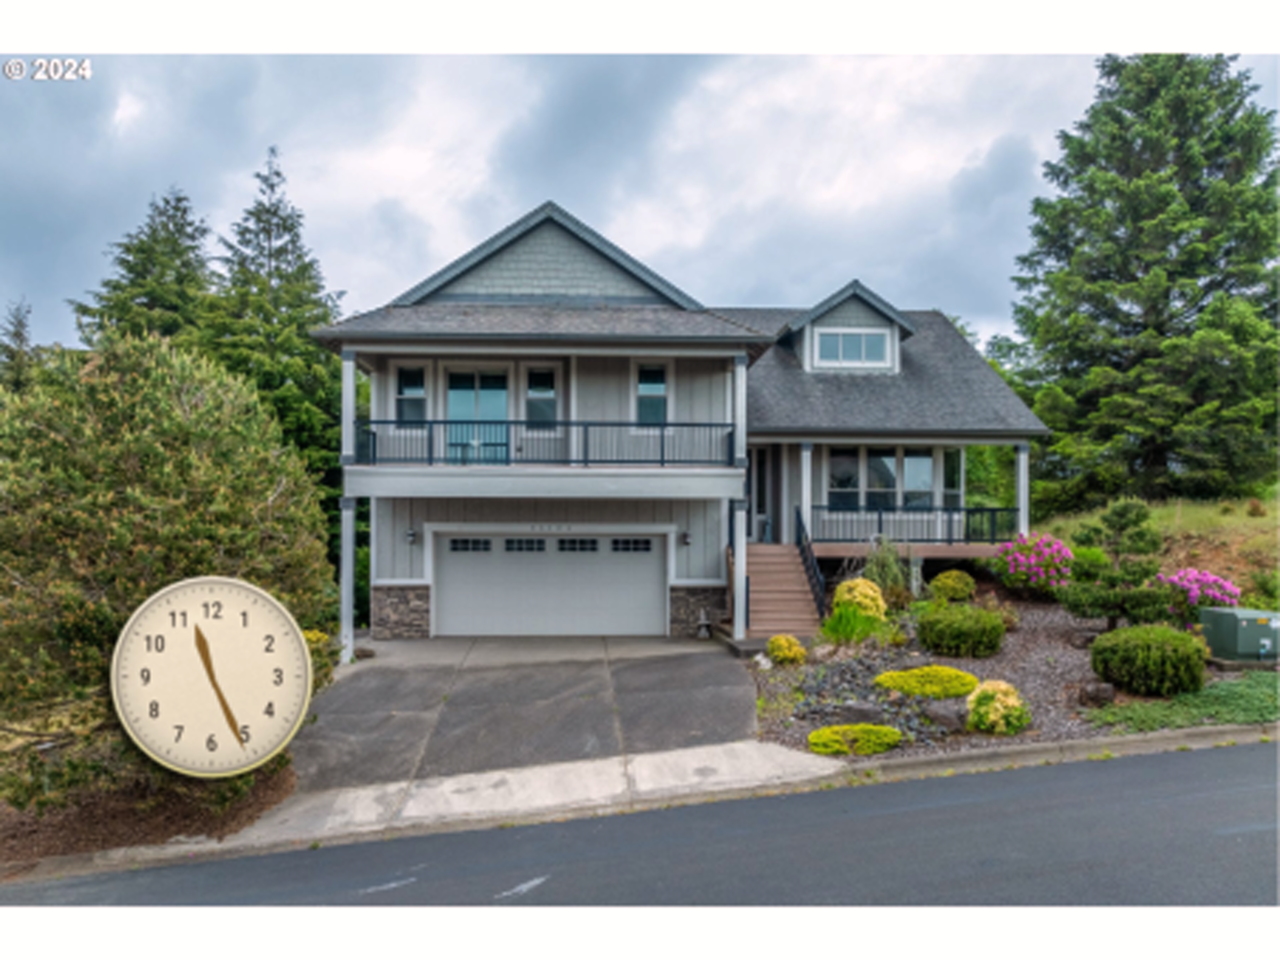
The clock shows 11h26
